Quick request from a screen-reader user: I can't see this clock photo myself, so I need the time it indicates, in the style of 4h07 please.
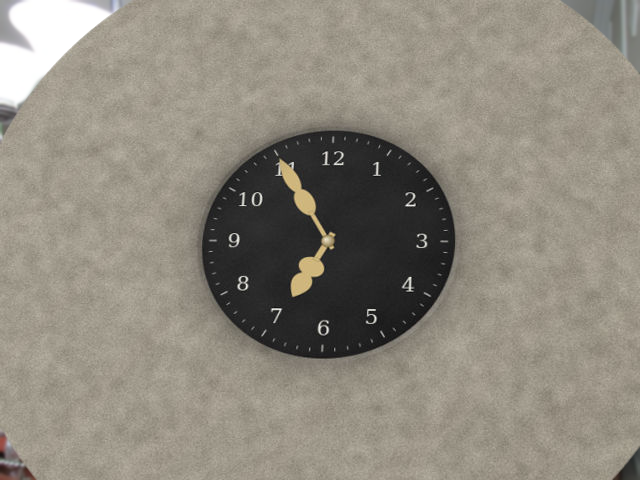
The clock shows 6h55
